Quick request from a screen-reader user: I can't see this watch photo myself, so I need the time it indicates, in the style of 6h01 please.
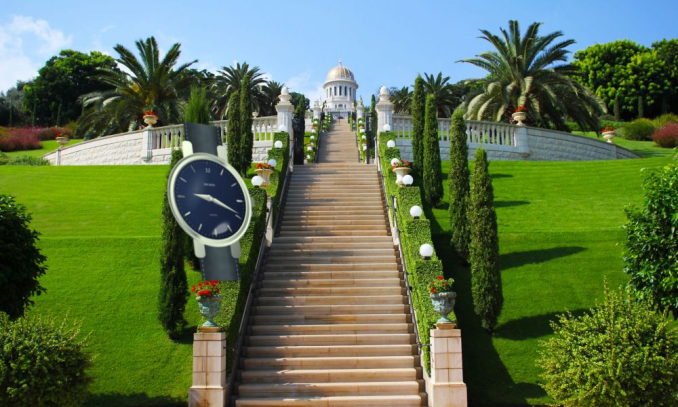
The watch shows 9h19
